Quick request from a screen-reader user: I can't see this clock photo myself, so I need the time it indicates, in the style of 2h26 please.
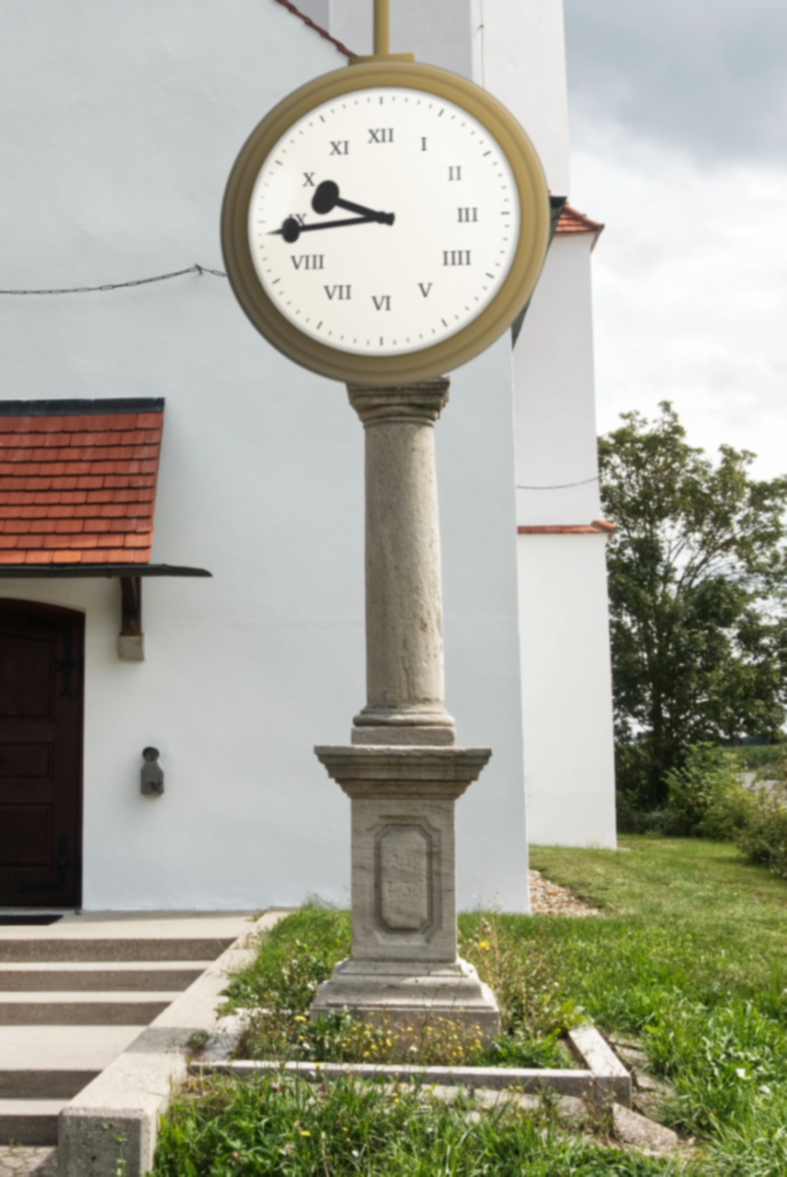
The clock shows 9h44
